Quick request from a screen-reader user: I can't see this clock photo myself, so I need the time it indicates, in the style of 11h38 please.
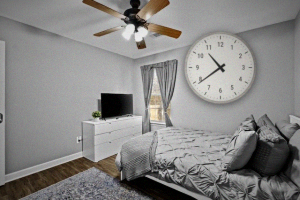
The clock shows 10h39
